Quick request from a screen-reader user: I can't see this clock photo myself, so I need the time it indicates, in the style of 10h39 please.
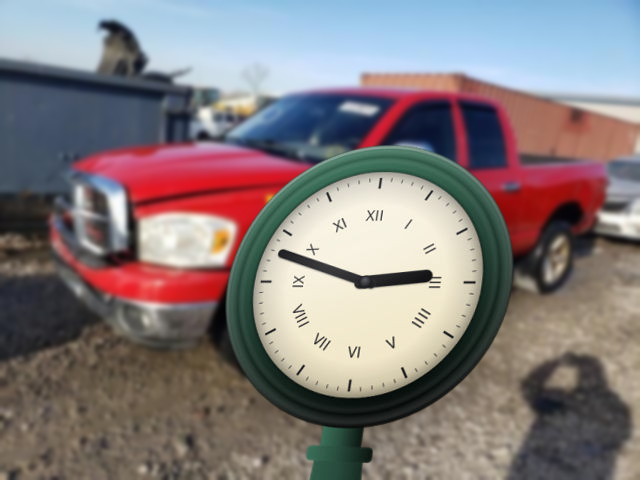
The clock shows 2h48
